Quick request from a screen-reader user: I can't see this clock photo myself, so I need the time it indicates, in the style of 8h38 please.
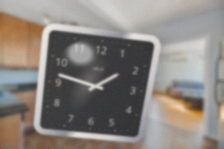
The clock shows 1h47
